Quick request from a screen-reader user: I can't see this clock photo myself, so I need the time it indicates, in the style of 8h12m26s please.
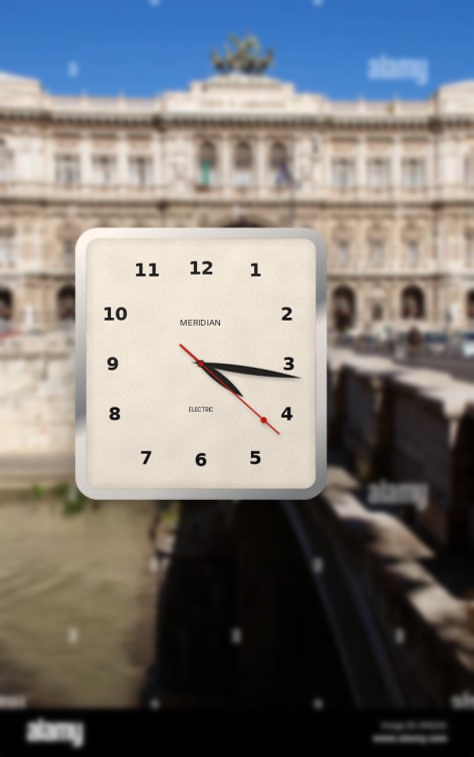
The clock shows 4h16m22s
